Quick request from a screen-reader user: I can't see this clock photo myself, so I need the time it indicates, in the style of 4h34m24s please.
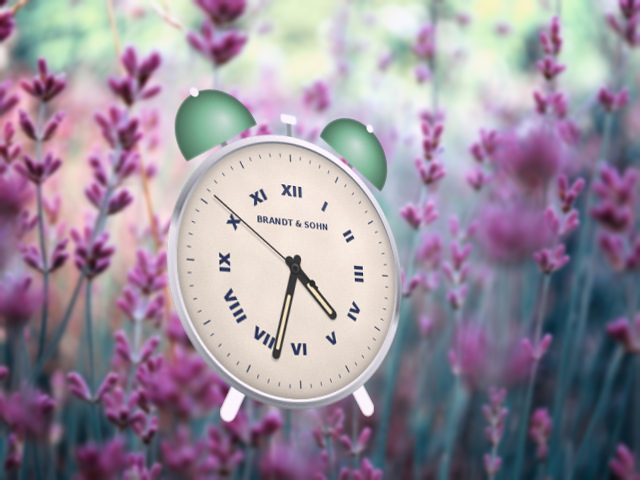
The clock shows 4h32m51s
